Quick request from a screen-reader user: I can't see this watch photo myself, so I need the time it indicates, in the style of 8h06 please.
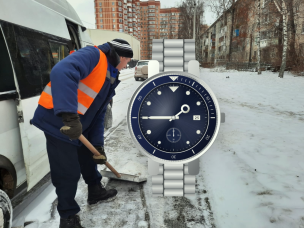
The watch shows 1h45
